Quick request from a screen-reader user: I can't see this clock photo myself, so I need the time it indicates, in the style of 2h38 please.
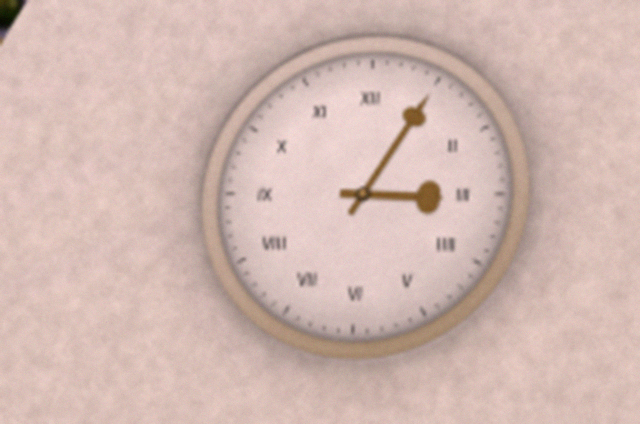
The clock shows 3h05
